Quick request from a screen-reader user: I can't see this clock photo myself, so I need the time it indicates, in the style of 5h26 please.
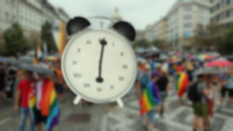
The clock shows 6h01
